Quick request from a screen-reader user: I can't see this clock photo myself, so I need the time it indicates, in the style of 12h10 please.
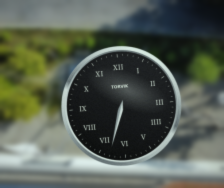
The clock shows 6h33
